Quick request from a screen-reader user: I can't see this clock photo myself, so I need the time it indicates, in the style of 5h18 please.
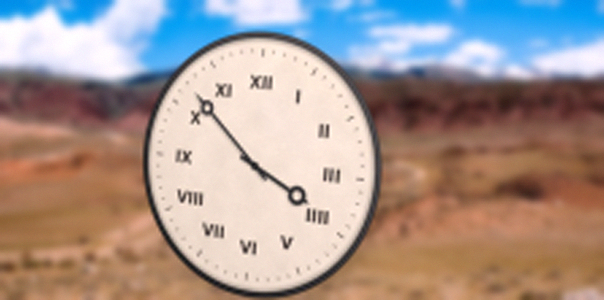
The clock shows 3h52
